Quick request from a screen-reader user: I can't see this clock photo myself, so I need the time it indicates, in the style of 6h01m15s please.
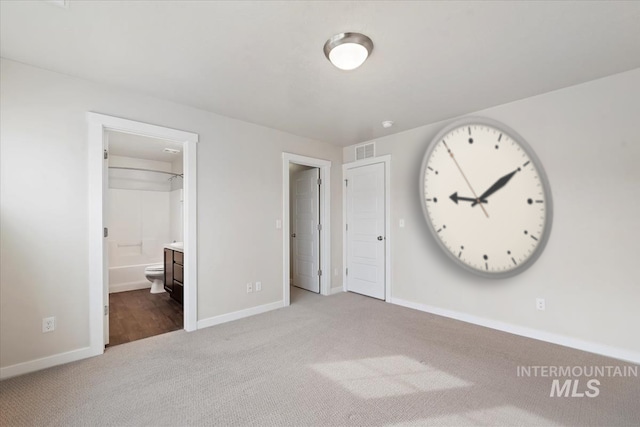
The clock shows 9h09m55s
